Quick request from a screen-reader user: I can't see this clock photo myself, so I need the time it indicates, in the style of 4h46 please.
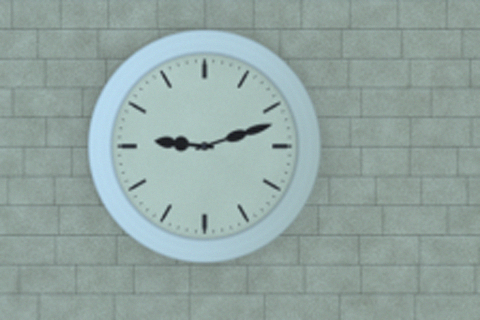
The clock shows 9h12
